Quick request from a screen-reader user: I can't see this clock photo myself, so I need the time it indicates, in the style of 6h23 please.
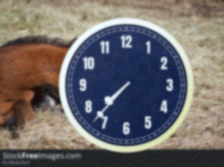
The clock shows 7h37
